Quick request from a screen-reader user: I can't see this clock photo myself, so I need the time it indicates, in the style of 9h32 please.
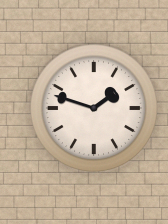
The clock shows 1h48
